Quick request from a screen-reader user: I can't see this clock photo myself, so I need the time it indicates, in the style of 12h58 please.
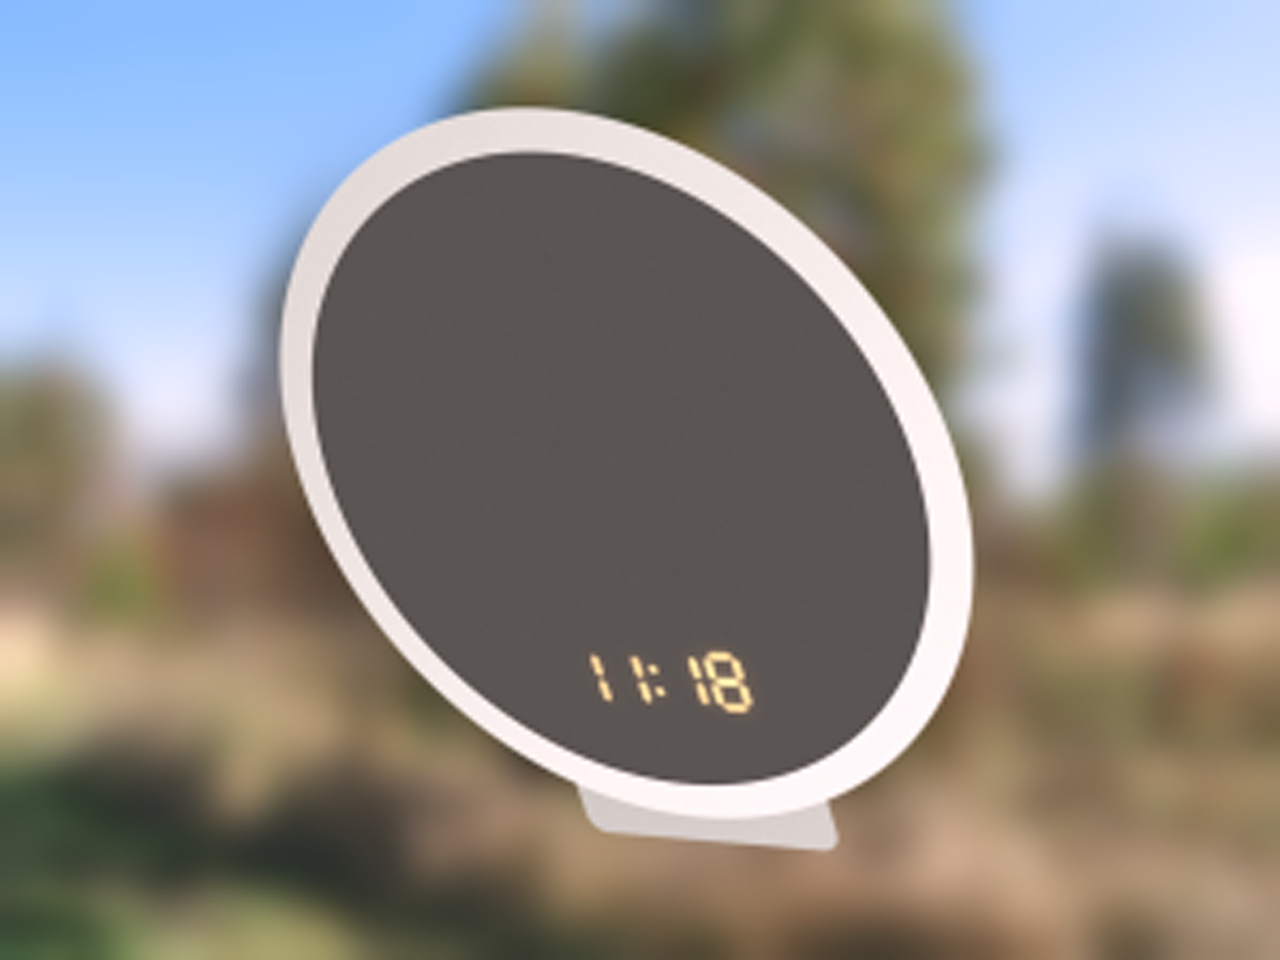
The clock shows 11h18
